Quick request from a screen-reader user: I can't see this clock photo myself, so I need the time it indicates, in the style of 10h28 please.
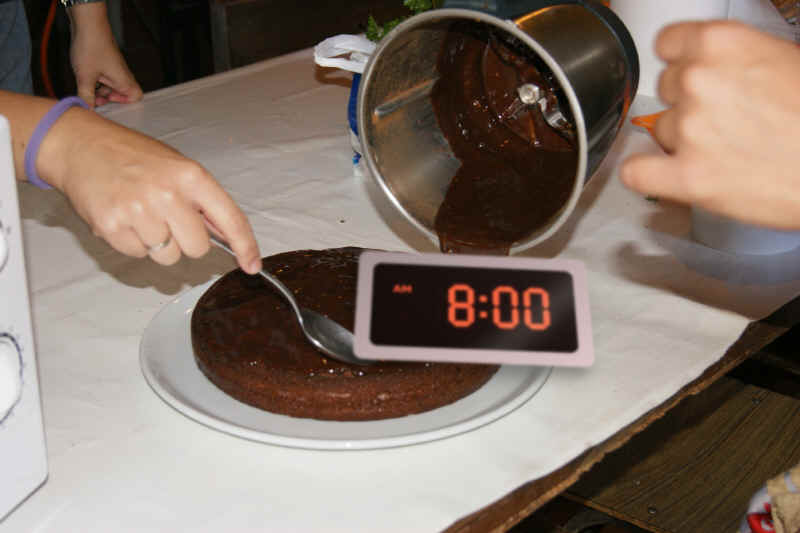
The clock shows 8h00
